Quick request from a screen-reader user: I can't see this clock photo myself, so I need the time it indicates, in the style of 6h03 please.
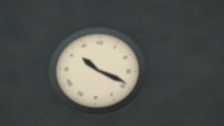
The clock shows 10h19
